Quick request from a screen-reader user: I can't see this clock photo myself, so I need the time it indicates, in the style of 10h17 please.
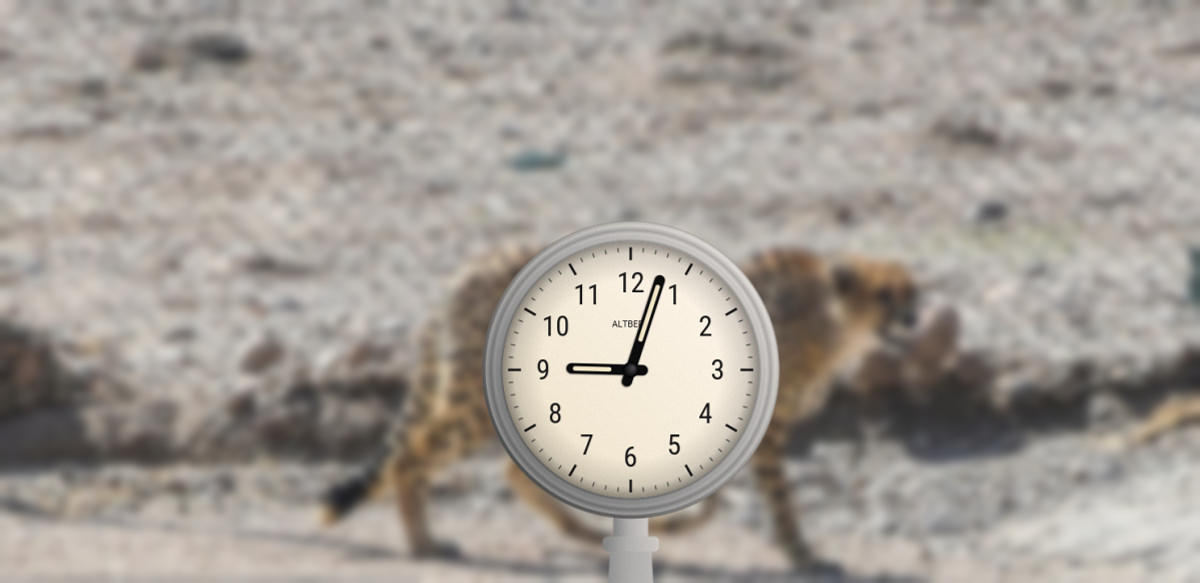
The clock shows 9h03
